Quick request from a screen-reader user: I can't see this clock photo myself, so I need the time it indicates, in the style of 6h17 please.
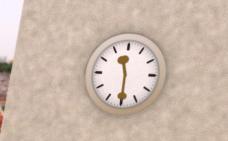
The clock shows 11h30
